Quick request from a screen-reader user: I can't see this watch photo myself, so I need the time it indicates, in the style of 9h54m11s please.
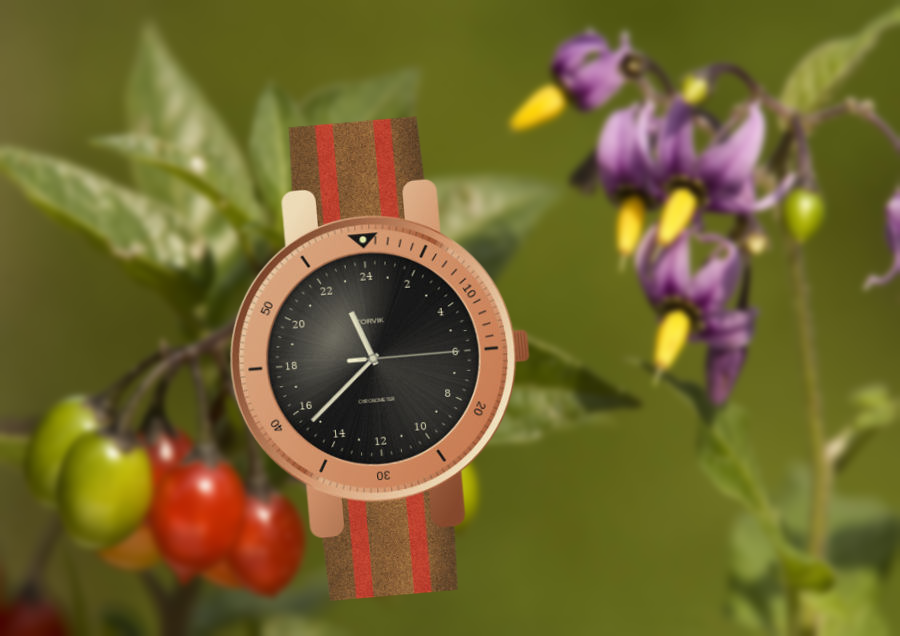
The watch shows 22h38m15s
